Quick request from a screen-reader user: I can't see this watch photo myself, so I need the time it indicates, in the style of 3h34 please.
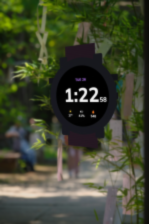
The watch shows 1h22
